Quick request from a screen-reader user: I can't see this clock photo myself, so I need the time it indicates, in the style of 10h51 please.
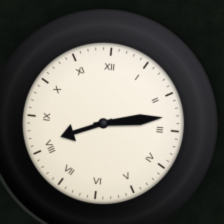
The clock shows 8h13
